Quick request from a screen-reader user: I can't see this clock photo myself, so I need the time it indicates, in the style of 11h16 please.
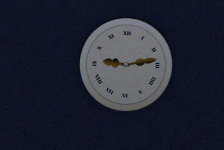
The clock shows 9h13
